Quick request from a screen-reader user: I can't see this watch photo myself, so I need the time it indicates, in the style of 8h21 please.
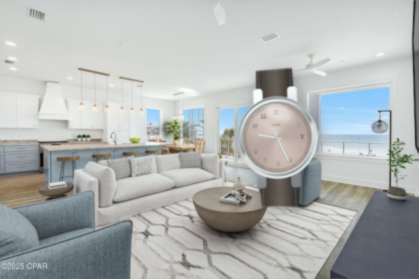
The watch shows 9h26
